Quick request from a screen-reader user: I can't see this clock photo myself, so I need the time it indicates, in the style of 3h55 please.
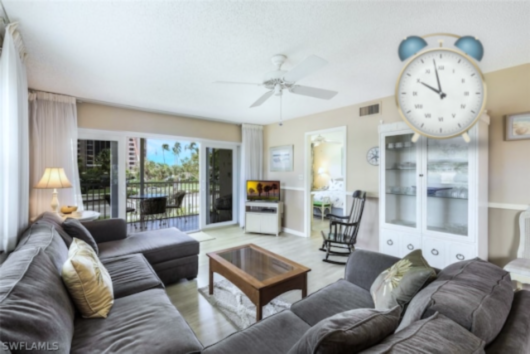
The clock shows 9h58
